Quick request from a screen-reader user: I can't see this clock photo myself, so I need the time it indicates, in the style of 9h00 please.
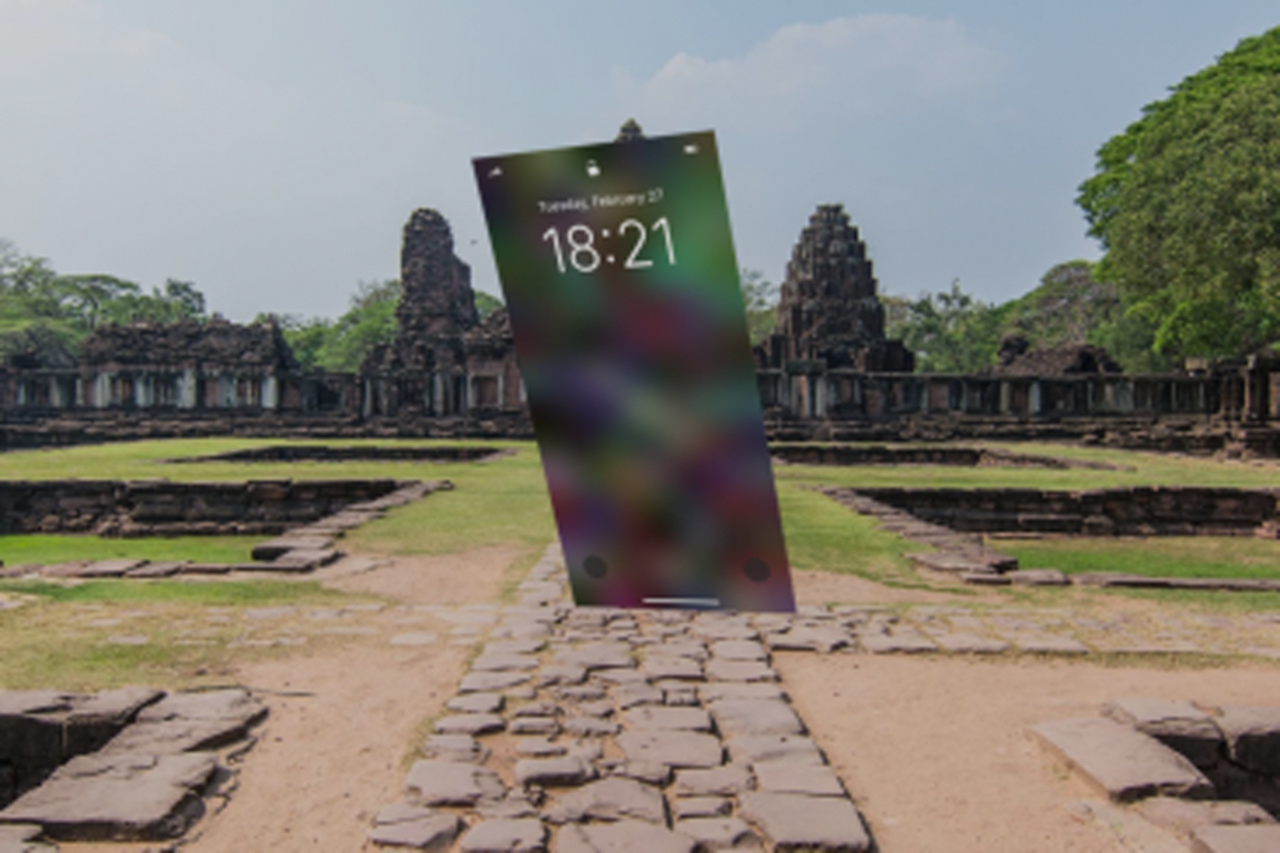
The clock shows 18h21
